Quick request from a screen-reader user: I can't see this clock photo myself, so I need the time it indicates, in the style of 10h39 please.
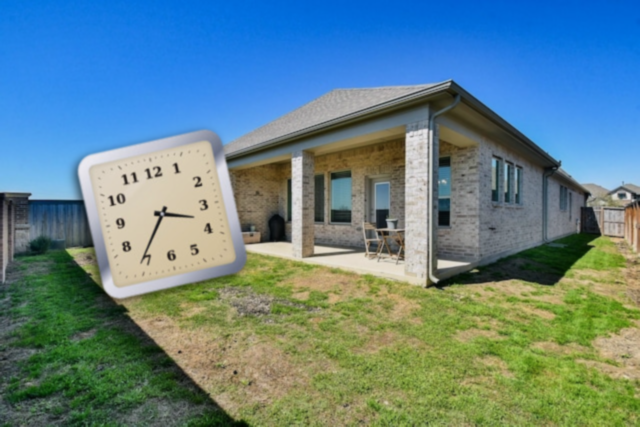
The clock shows 3h36
